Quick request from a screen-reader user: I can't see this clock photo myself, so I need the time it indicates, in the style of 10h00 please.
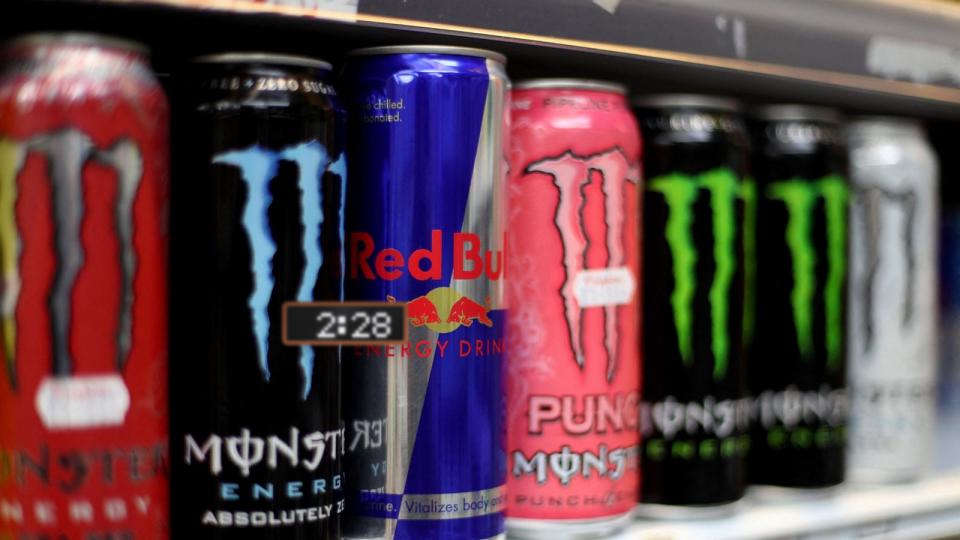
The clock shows 2h28
